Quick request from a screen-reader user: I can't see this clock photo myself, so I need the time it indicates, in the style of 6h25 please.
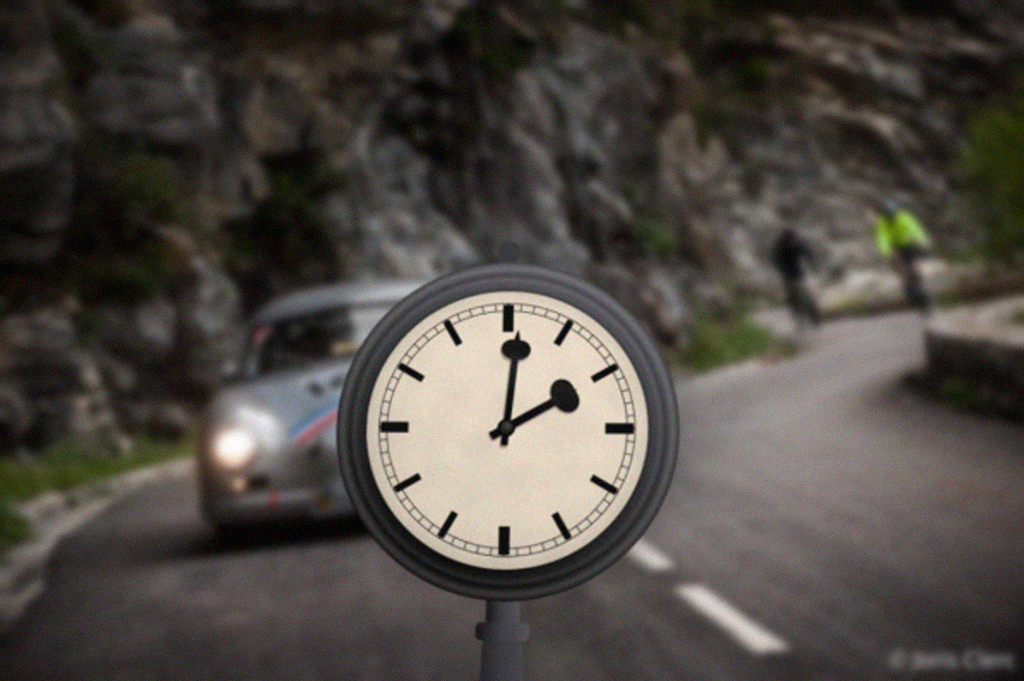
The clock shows 2h01
